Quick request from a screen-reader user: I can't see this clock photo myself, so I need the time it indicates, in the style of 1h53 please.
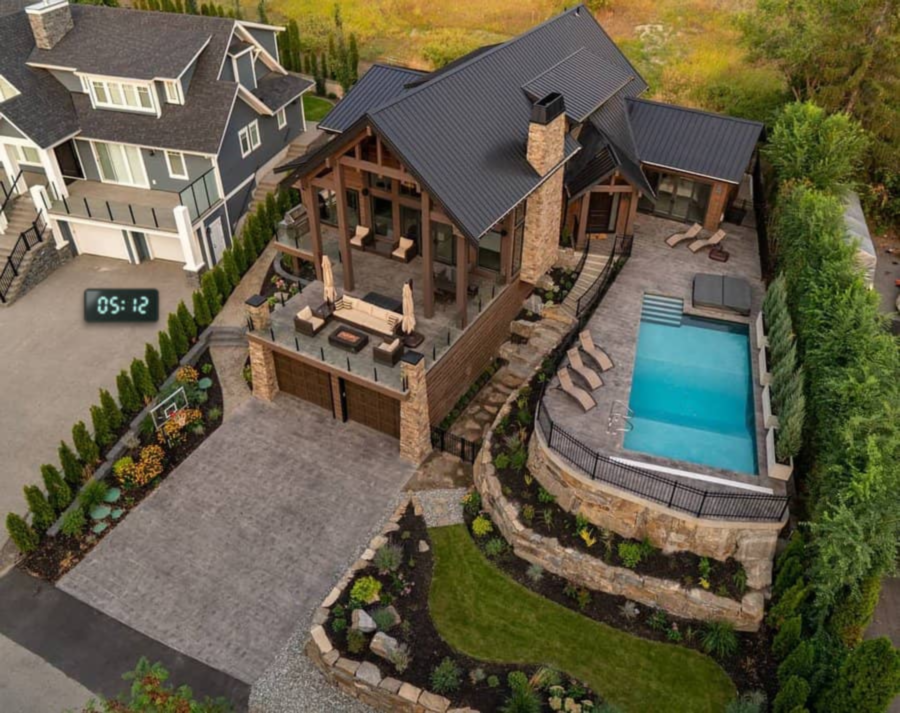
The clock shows 5h12
